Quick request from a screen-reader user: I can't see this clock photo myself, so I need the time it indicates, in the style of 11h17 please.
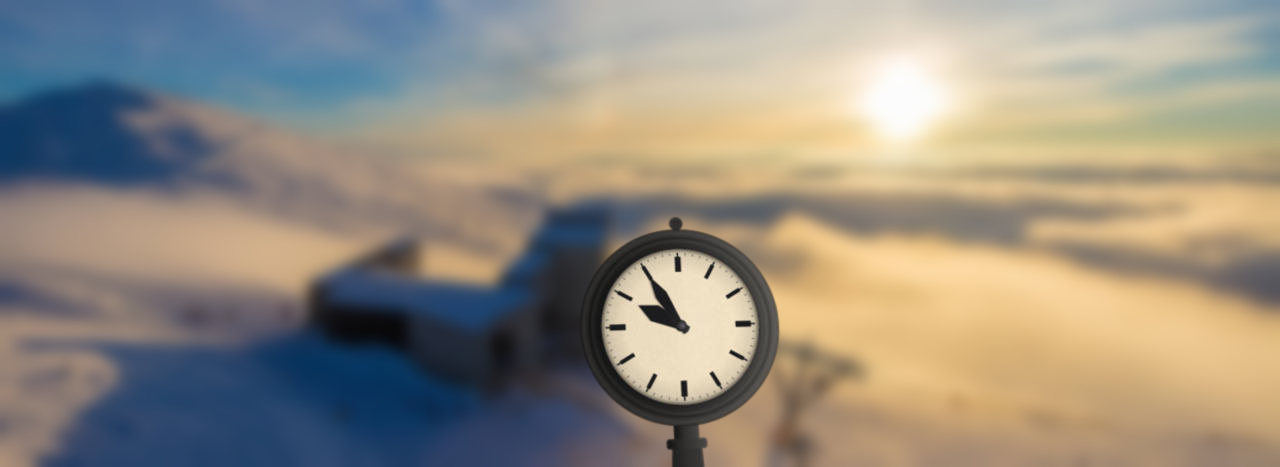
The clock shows 9h55
